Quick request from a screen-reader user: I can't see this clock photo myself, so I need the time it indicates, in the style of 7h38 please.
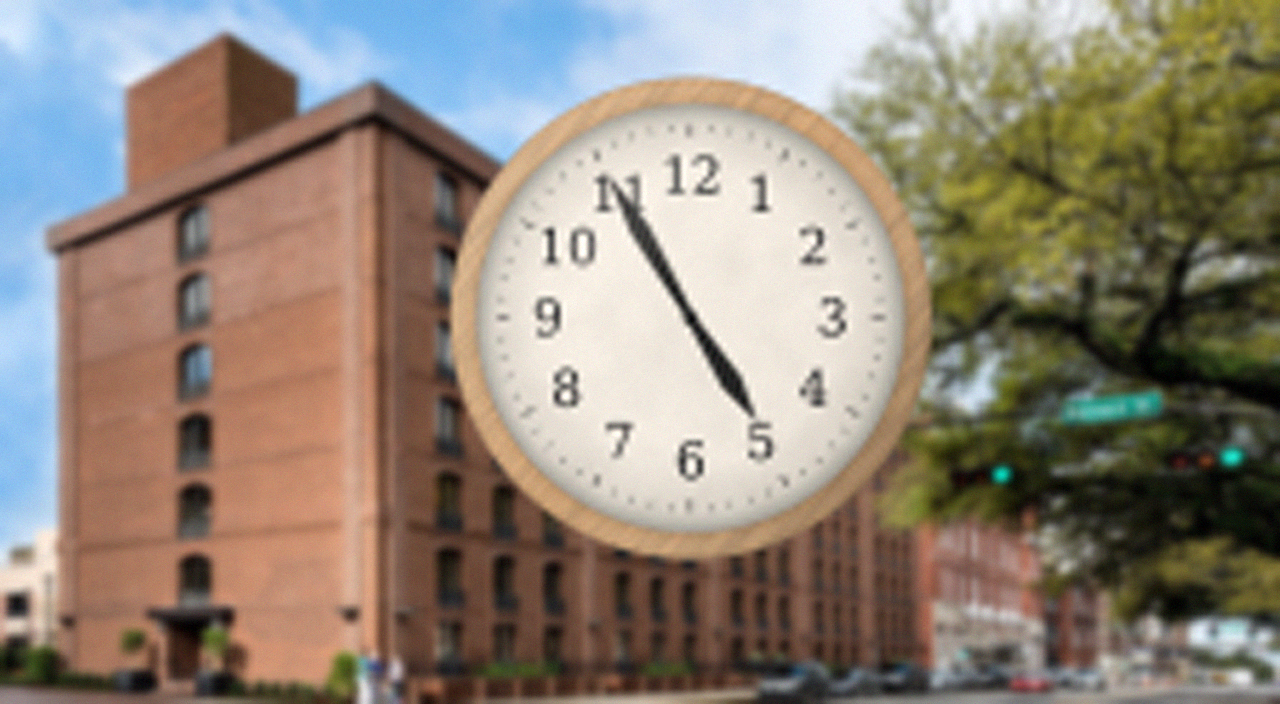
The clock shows 4h55
